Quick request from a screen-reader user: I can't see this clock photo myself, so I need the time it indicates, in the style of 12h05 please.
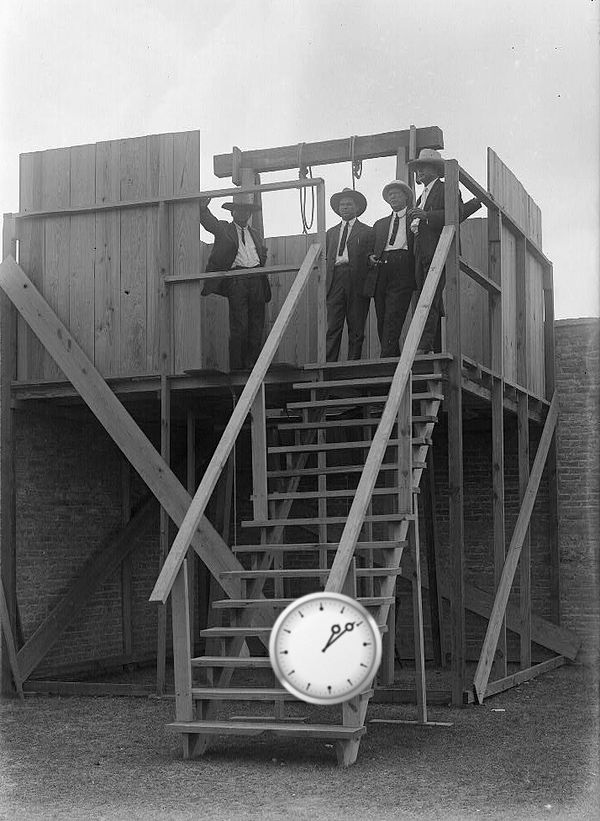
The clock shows 1h09
